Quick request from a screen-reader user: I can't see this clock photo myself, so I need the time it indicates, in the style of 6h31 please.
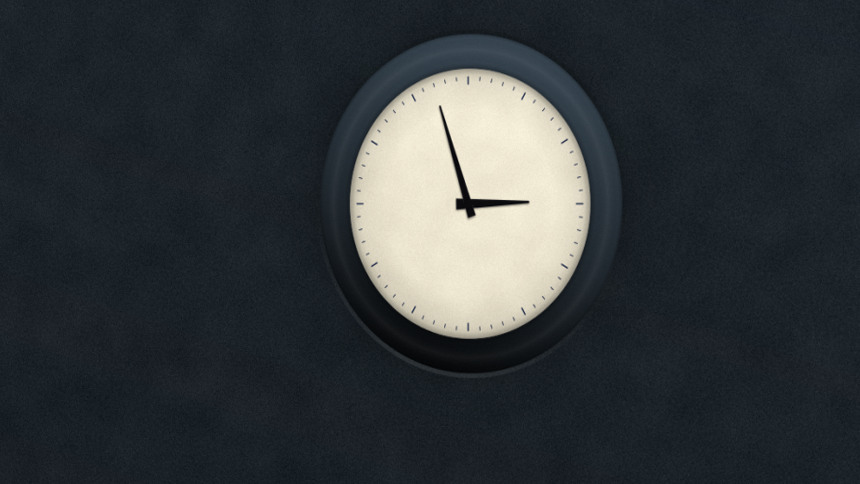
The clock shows 2h57
